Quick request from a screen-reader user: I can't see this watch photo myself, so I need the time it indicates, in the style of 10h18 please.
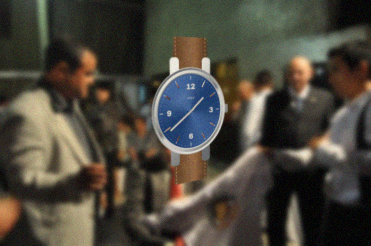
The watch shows 1h39
